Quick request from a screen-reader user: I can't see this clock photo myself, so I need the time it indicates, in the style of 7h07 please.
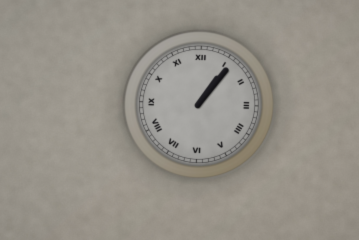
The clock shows 1h06
